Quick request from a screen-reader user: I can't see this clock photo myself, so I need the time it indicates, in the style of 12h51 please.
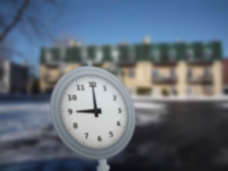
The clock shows 9h00
